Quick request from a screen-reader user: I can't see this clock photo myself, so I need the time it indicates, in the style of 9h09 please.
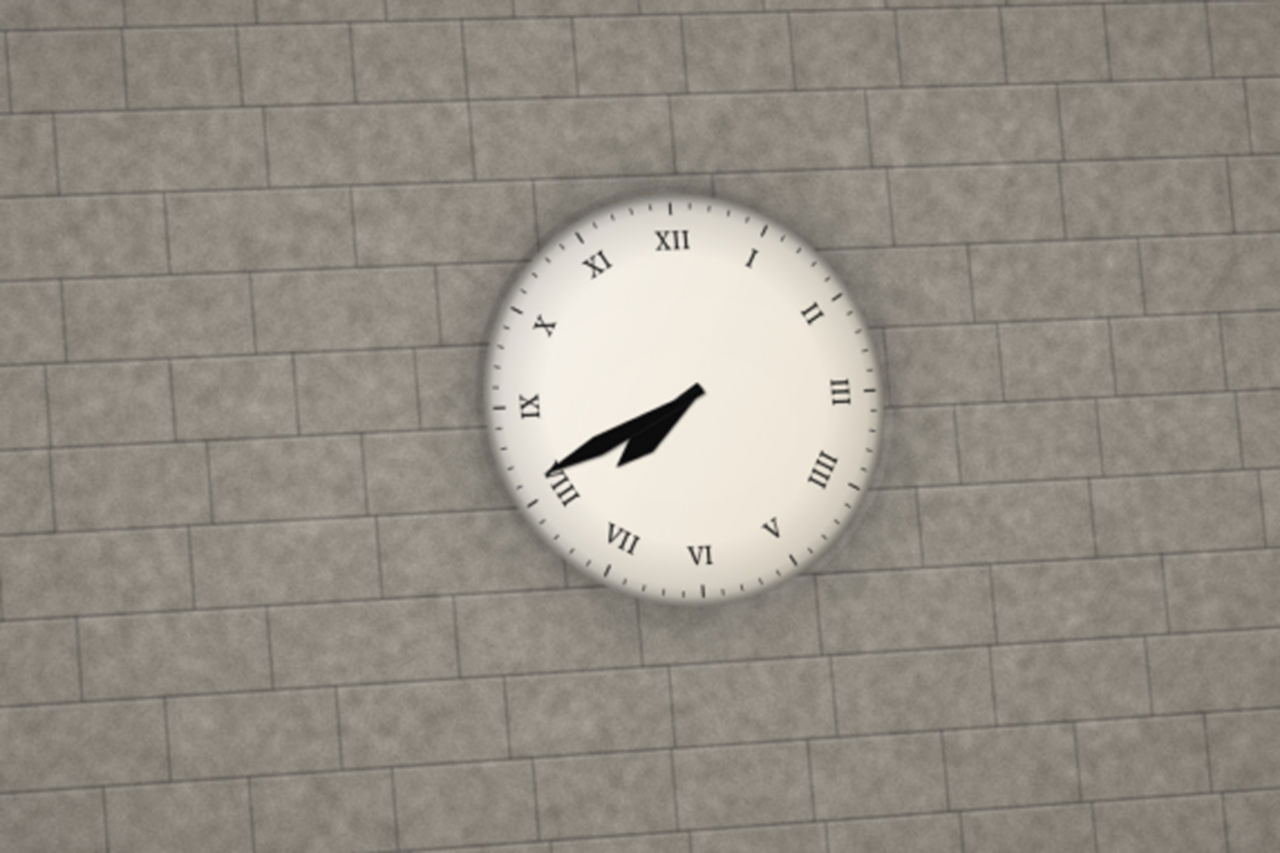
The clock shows 7h41
